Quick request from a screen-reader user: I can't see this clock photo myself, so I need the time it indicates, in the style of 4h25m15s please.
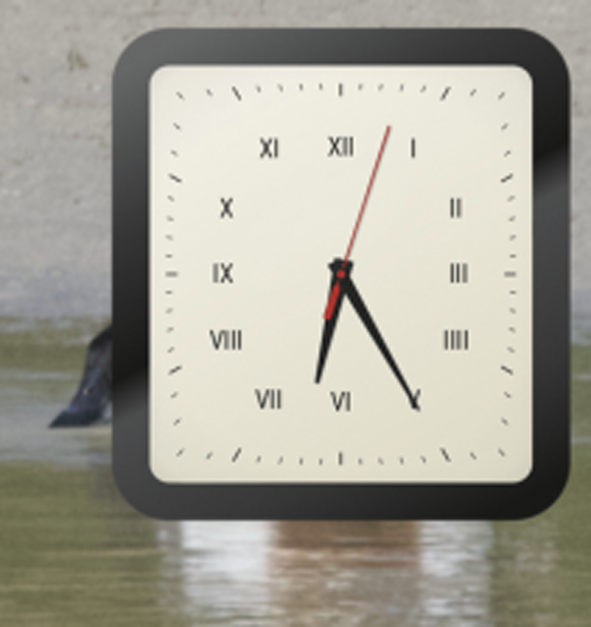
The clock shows 6h25m03s
